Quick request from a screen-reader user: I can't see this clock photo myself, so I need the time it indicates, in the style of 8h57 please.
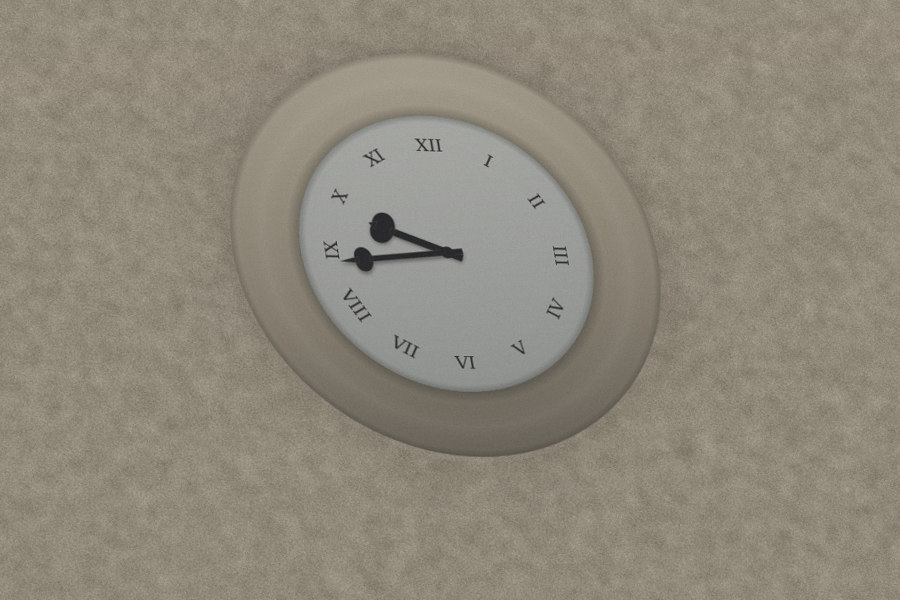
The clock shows 9h44
